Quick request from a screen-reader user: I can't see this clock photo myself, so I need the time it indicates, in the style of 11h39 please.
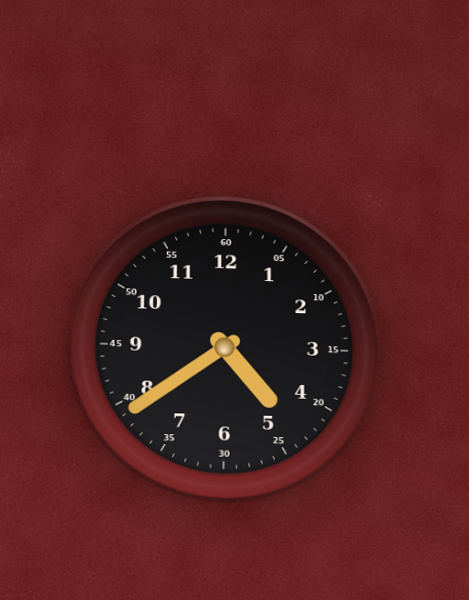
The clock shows 4h39
